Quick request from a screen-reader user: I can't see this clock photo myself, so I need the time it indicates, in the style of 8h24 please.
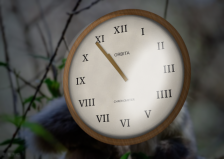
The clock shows 10h54
